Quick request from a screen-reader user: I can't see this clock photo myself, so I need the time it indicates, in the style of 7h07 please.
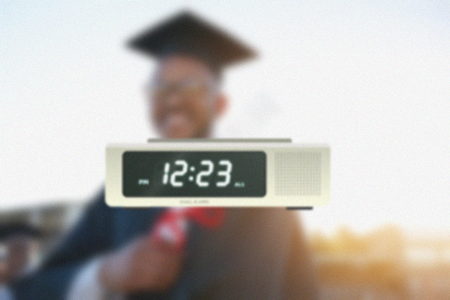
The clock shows 12h23
